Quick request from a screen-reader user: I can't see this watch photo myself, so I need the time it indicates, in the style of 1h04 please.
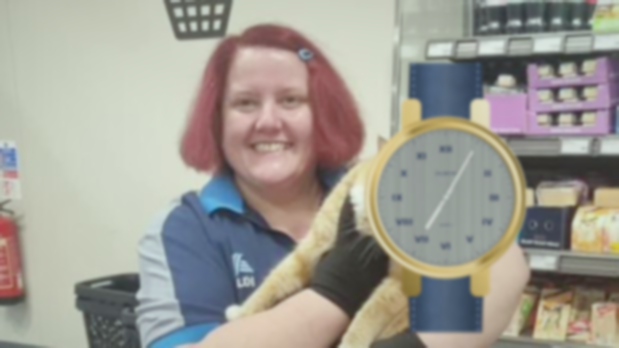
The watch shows 7h05
